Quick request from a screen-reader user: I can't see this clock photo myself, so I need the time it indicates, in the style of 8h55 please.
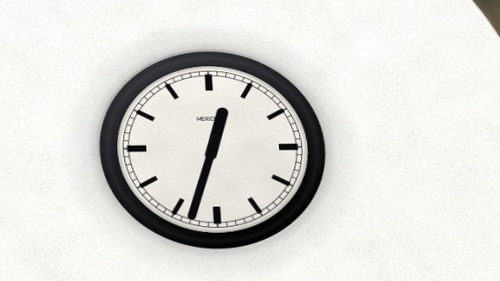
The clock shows 12h33
